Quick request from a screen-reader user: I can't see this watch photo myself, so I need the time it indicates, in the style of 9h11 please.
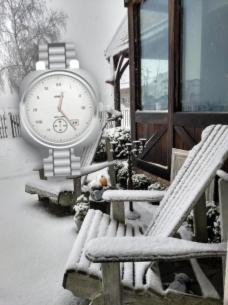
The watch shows 12h24
